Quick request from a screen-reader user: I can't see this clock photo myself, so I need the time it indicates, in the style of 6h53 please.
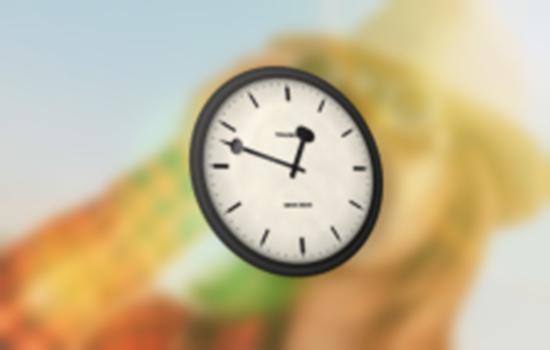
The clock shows 12h48
